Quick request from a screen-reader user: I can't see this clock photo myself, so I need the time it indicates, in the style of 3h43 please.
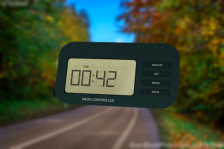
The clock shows 0h42
